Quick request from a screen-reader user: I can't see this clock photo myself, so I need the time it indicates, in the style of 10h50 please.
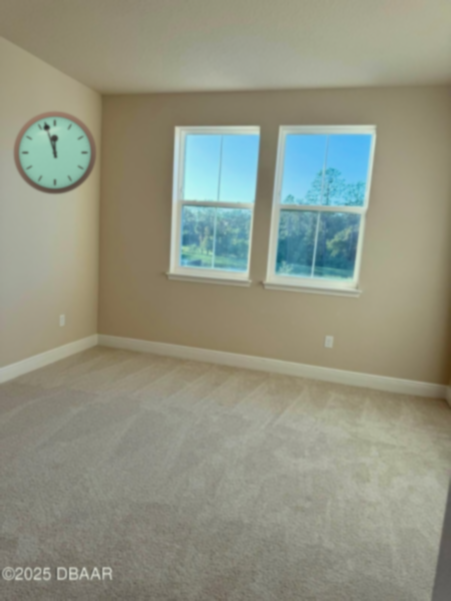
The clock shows 11h57
